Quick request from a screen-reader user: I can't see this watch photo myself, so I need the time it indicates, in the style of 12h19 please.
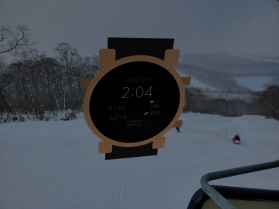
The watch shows 2h04
